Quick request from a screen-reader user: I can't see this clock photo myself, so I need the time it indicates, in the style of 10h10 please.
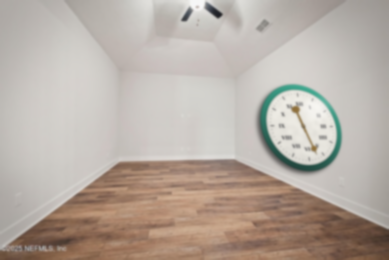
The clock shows 11h27
